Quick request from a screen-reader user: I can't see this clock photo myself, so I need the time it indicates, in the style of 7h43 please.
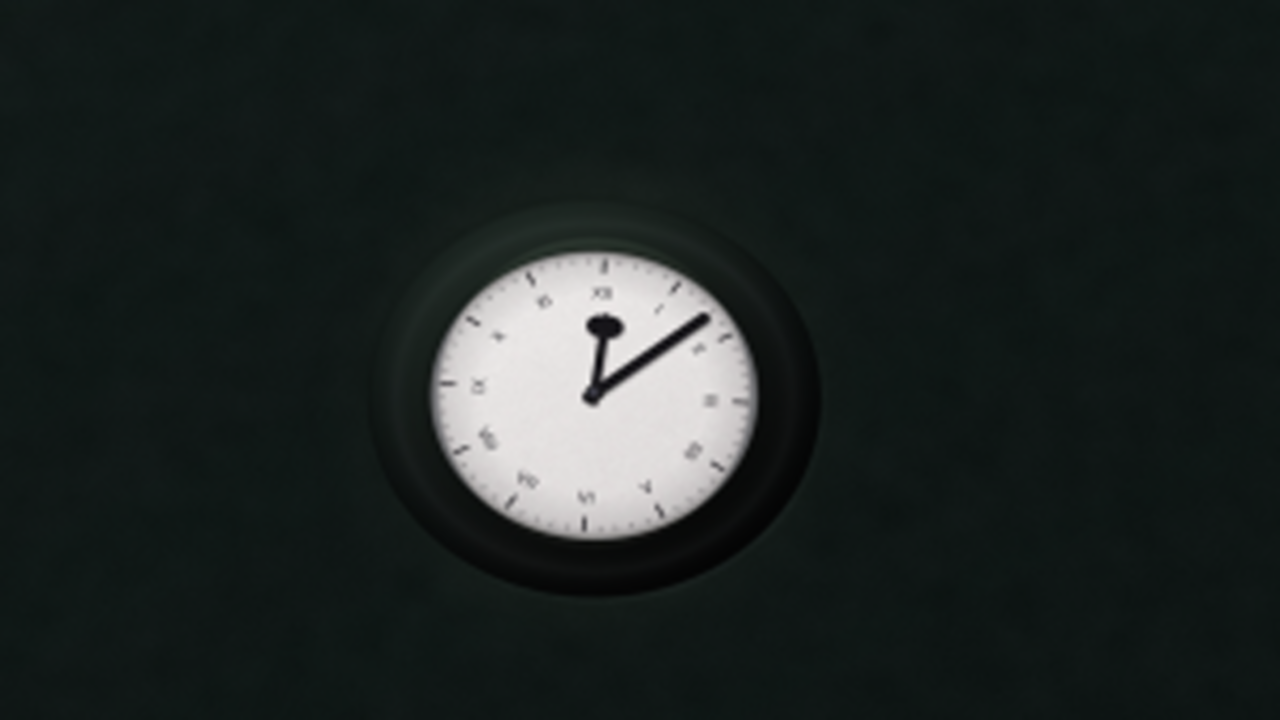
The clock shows 12h08
